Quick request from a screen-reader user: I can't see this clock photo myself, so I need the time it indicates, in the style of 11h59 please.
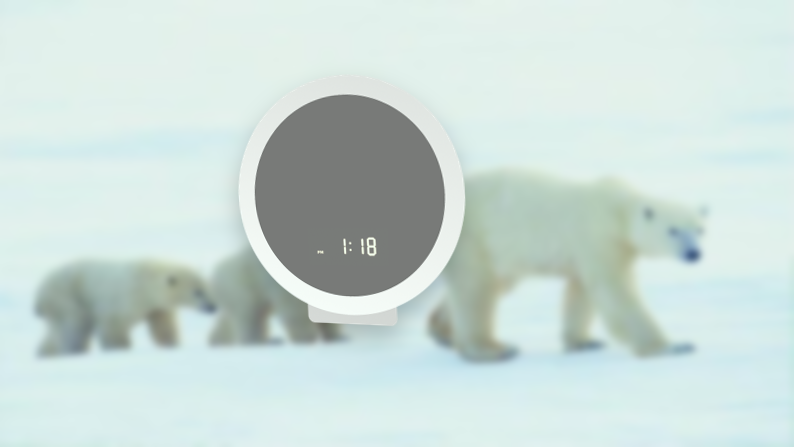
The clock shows 1h18
